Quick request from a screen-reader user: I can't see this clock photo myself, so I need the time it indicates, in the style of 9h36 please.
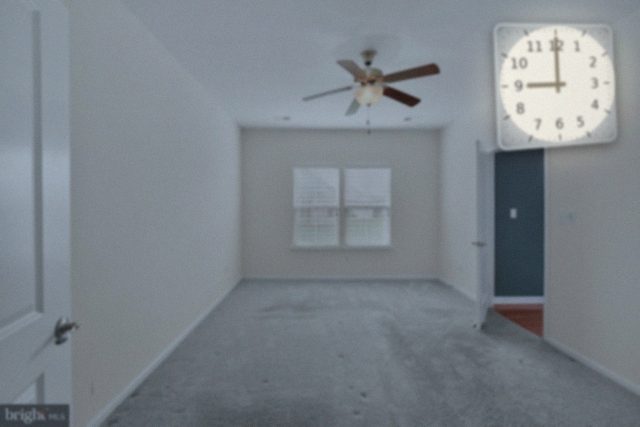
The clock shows 9h00
